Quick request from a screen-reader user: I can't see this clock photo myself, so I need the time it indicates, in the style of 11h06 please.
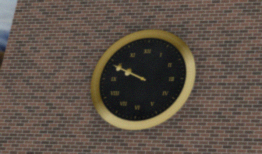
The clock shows 9h49
